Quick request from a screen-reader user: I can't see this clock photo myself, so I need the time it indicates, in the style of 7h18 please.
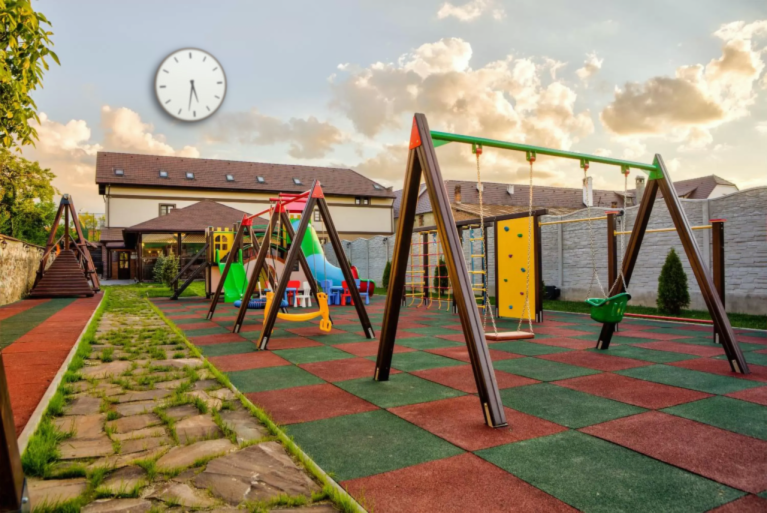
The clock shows 5h32
